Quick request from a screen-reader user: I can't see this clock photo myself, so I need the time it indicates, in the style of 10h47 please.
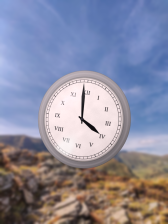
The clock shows 3h59
